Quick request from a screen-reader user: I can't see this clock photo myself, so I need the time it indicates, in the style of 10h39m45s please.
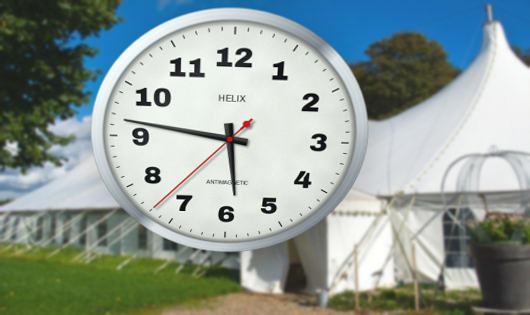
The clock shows 5h46m37s
